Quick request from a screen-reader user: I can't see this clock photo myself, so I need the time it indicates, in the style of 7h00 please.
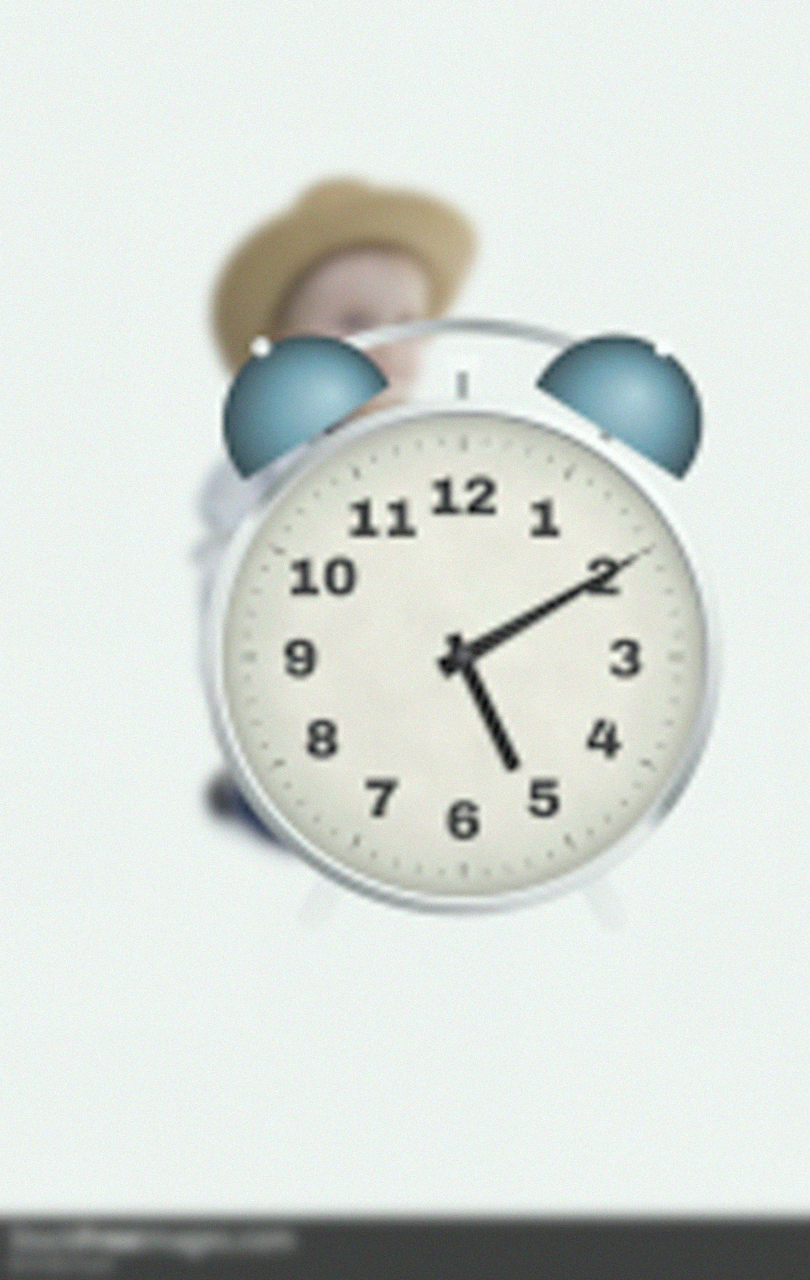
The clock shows 5h10
